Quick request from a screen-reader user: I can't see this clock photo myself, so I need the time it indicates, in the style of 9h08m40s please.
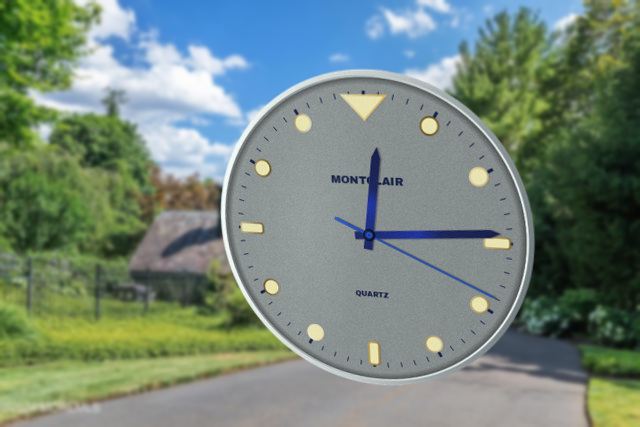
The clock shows 12h14m19s
